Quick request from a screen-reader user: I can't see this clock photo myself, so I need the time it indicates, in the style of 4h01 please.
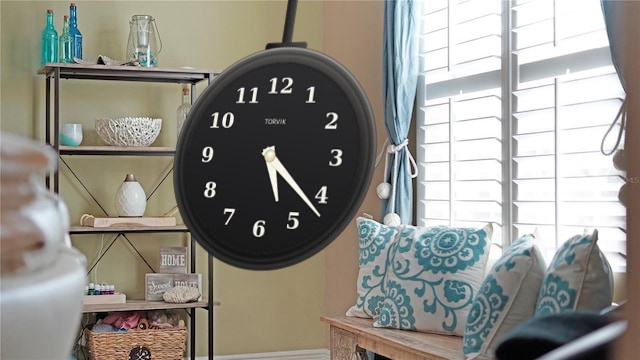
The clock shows 5h22
